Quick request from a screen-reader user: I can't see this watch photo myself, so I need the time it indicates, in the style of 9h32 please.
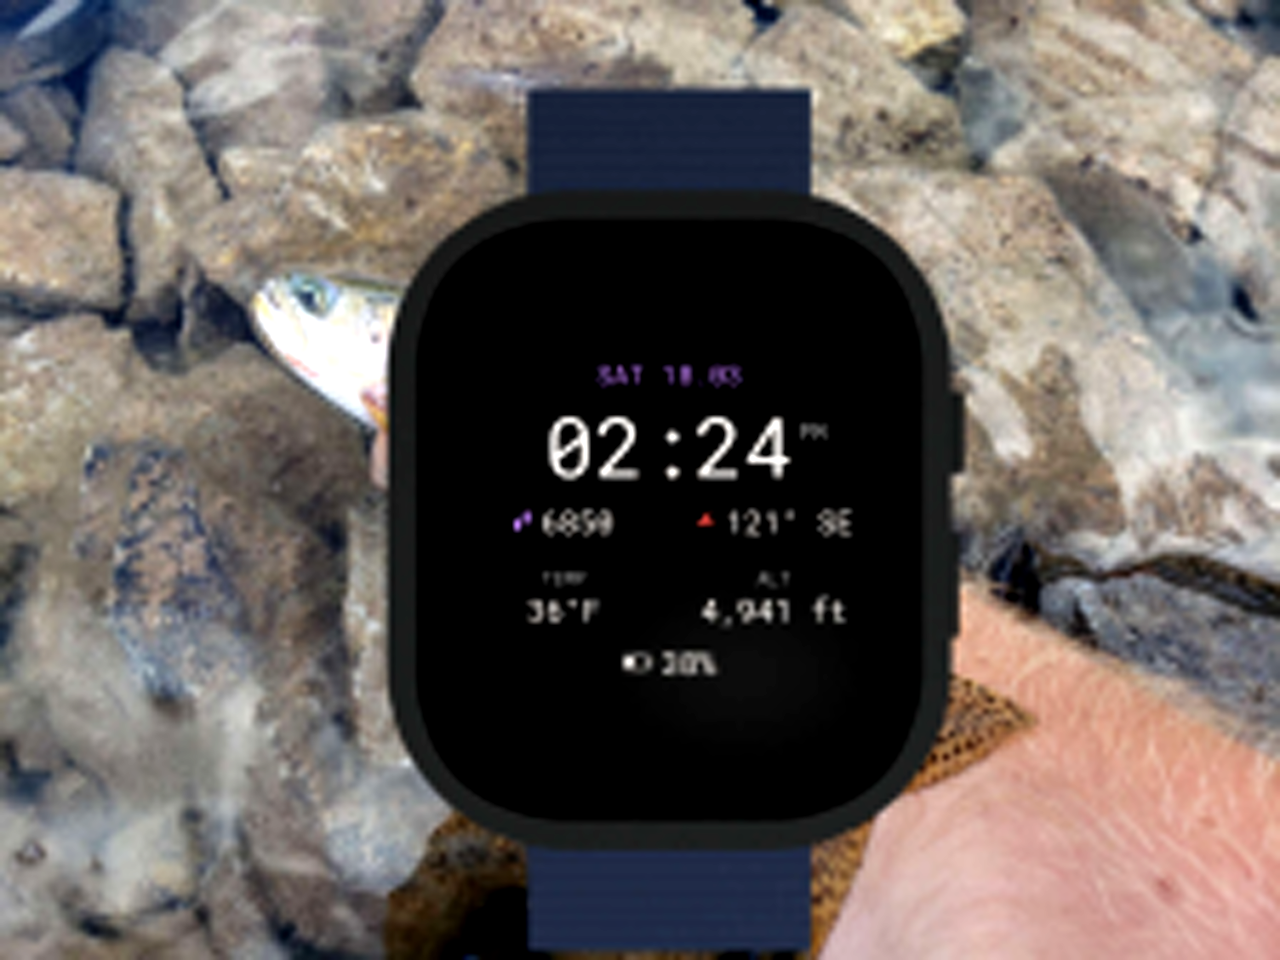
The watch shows 2h24
